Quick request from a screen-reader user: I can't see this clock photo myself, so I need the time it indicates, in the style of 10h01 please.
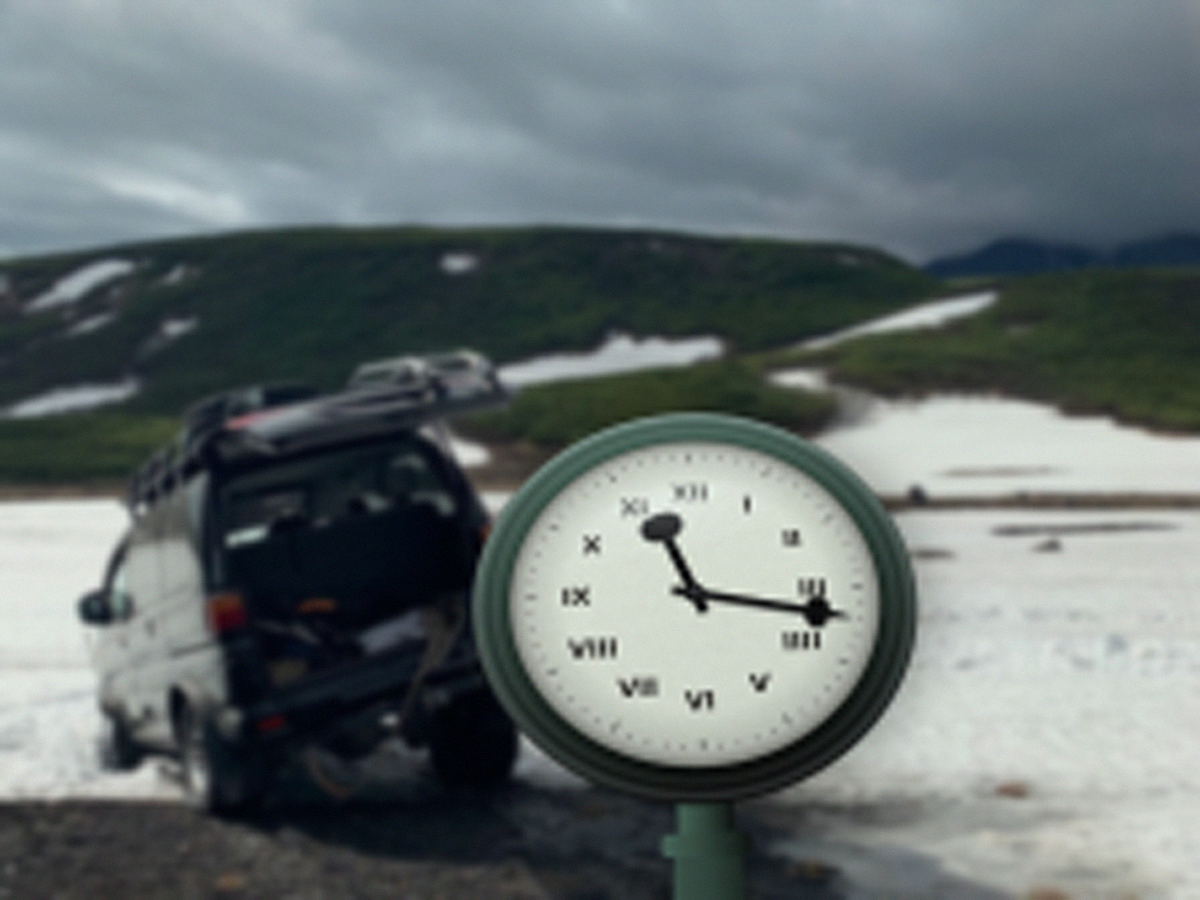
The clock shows 11h17
